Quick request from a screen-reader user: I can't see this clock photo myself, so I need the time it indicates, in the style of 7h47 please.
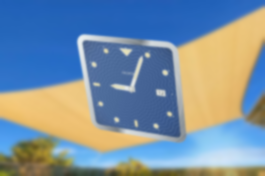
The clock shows 9h04
